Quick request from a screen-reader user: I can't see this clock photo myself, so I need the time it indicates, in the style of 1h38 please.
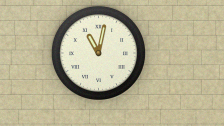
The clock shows 11h02
